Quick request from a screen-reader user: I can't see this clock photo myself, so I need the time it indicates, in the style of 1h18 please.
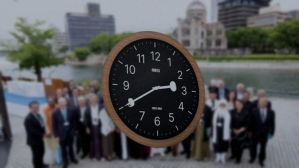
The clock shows 2h40
